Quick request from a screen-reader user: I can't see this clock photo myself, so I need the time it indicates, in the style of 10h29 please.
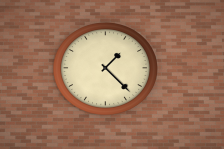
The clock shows 1h23
